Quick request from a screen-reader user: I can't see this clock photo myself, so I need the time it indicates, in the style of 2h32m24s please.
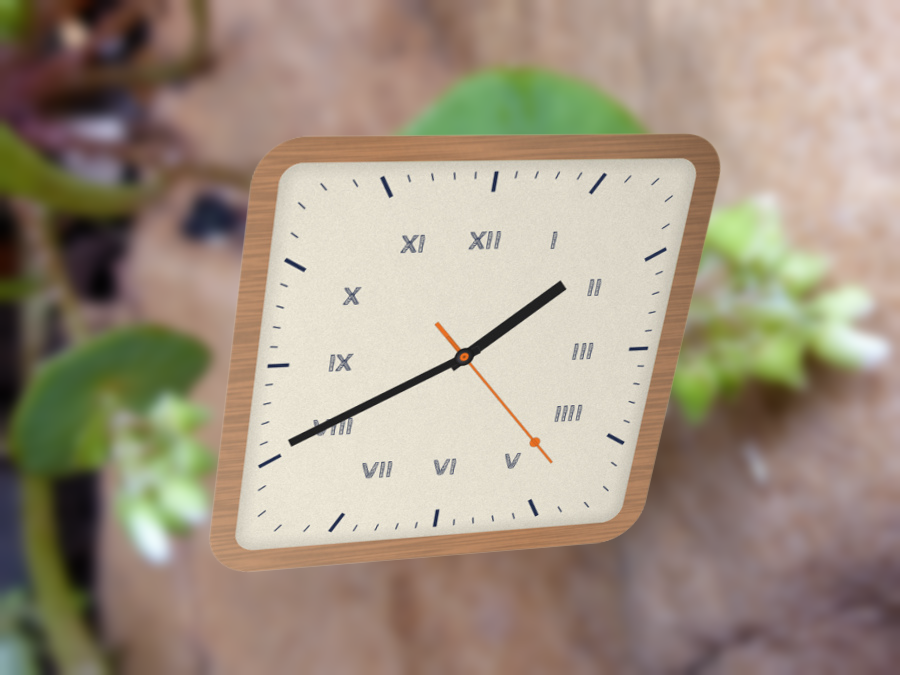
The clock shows 1h40m23s
